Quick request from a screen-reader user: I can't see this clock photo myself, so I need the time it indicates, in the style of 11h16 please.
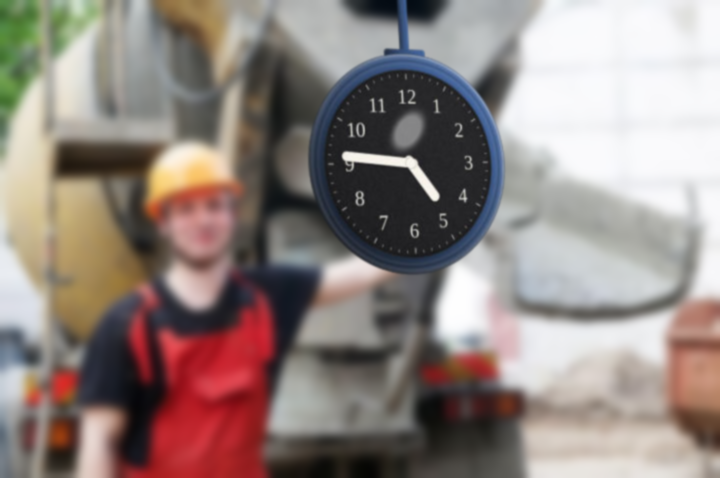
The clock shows 4h46
